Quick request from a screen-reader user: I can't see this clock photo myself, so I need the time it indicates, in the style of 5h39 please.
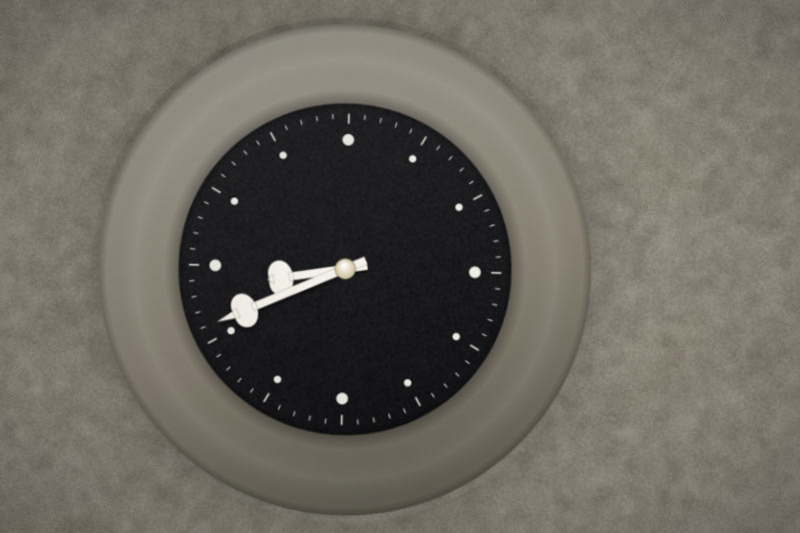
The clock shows 8h41
